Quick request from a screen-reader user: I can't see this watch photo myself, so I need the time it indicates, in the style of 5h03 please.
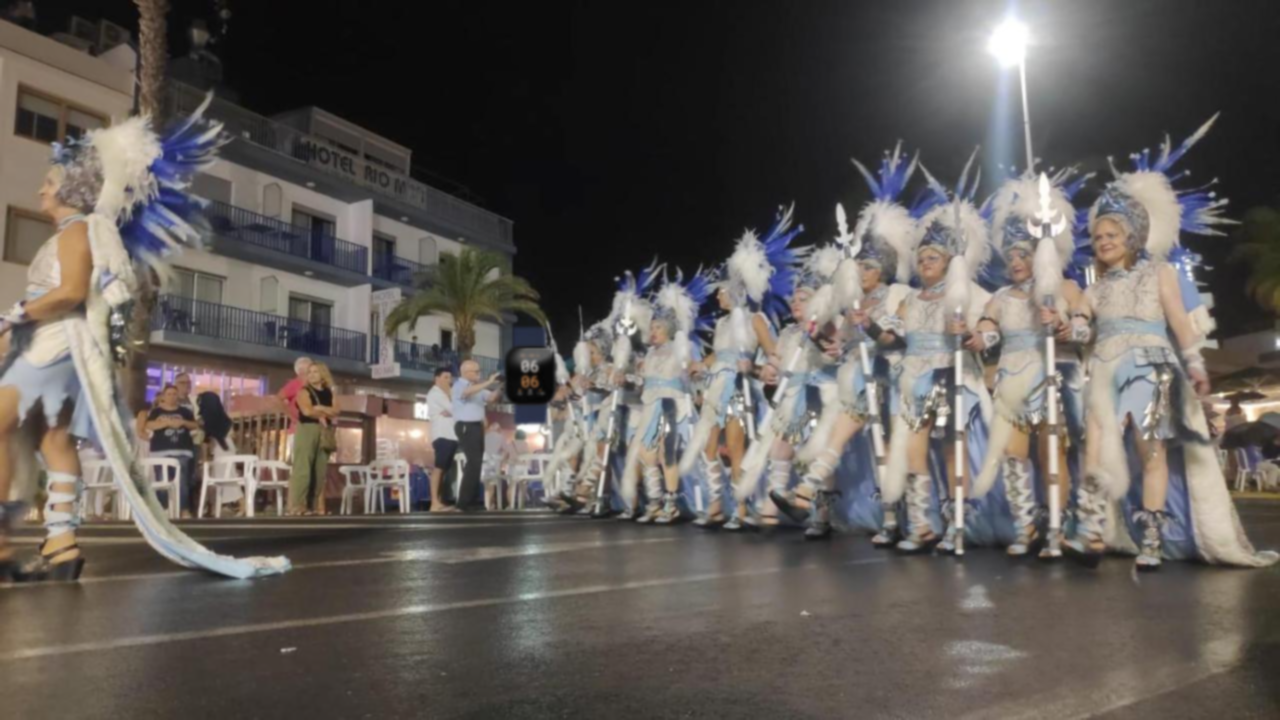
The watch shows 6h06
